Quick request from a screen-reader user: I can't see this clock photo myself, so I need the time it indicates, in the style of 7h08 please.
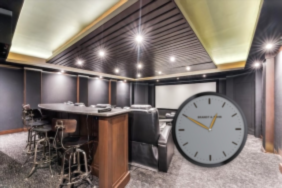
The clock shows 12h50
